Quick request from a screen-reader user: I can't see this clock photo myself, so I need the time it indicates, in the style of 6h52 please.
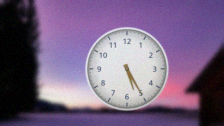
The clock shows 5h25
